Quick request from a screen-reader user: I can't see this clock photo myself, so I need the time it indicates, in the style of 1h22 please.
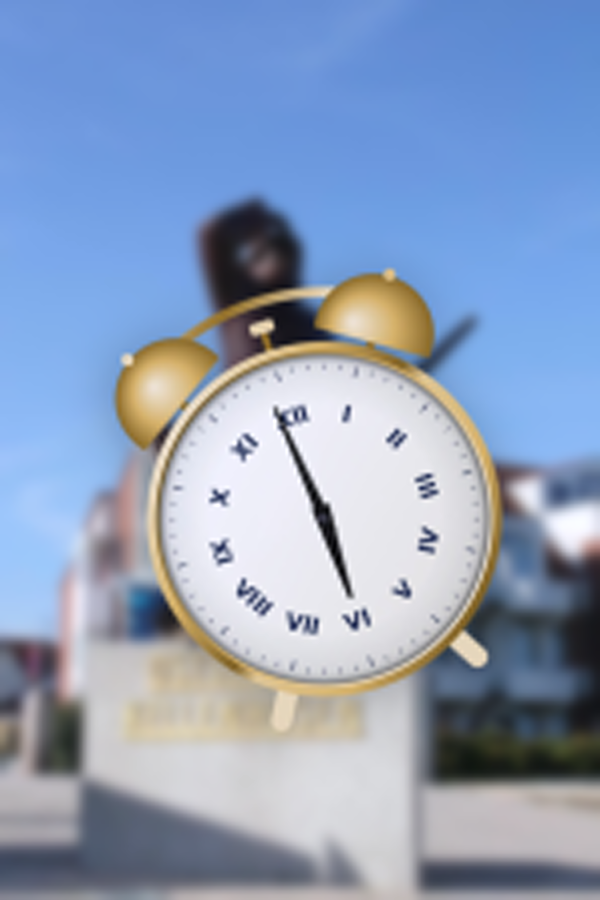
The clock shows 5h59
